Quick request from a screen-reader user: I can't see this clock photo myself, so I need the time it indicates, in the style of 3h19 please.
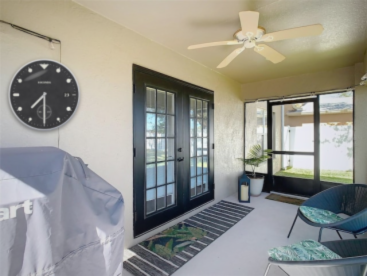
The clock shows 7h30
